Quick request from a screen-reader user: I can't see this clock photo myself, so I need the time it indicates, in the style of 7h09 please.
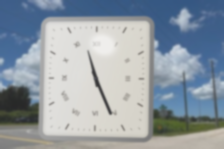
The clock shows 11h26
